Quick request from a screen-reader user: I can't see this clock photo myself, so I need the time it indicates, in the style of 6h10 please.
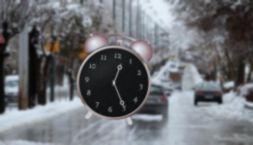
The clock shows 12h25
